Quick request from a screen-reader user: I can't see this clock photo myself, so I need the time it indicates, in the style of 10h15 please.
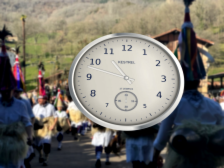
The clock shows 10h48
